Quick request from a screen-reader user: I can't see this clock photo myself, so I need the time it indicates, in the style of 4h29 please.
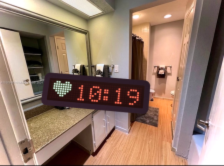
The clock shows 10h19
